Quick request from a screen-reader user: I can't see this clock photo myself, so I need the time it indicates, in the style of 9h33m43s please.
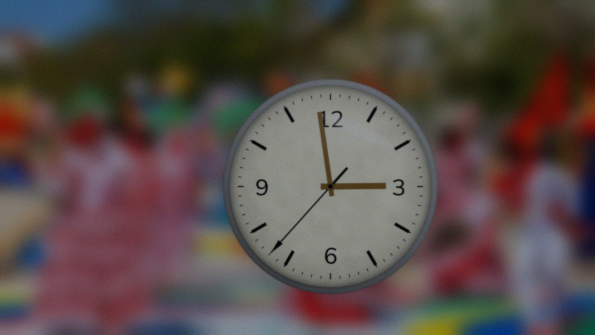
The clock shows 2h58m37s
